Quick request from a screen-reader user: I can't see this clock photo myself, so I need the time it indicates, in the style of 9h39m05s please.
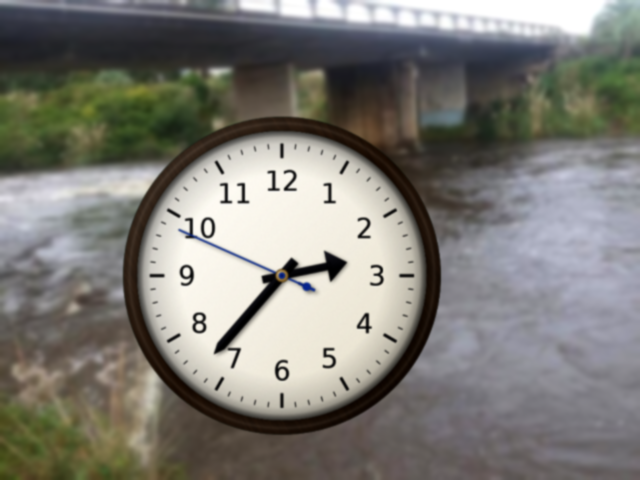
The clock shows 2h36m49s
